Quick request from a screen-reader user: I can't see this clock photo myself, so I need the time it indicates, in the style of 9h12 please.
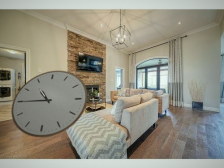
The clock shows 10h45
